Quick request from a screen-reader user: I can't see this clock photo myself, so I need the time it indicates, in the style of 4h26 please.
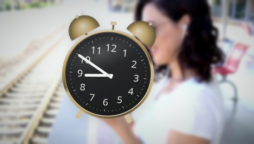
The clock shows 8h50
